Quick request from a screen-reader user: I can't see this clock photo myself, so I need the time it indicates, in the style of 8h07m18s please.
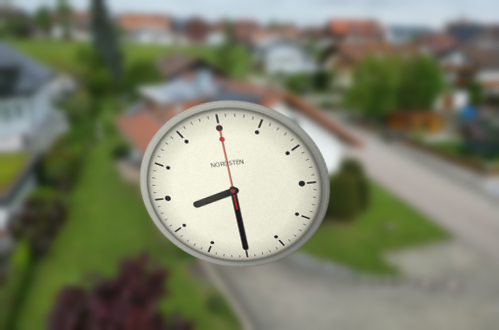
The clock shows 8h30m00s
